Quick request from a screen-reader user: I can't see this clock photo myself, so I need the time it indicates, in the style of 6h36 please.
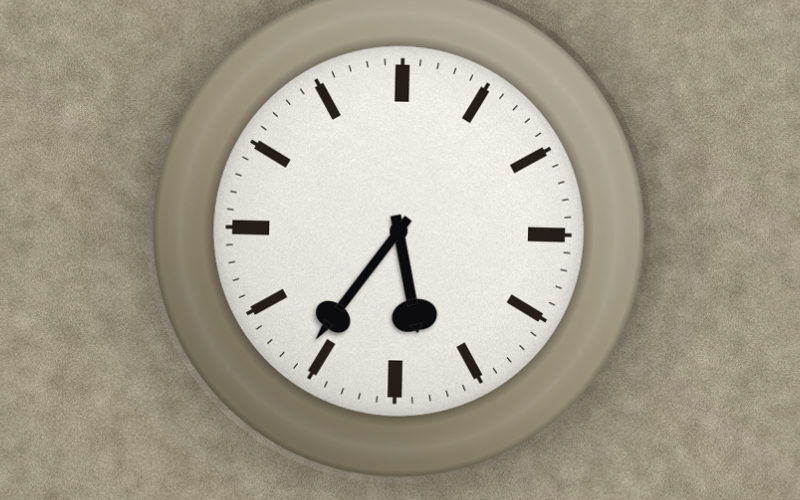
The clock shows 5h36
